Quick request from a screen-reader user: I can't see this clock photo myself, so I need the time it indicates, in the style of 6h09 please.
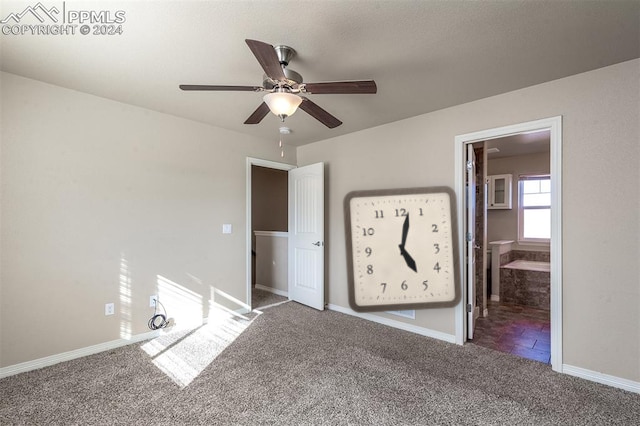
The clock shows 5h02
